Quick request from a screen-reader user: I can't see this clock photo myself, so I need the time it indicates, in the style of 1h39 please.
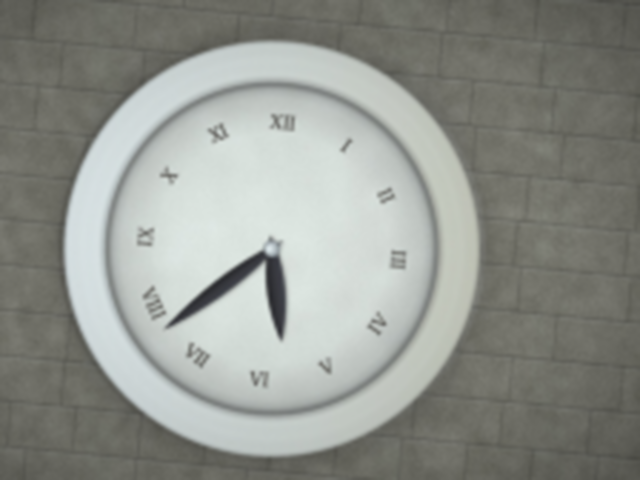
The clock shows 5h38
